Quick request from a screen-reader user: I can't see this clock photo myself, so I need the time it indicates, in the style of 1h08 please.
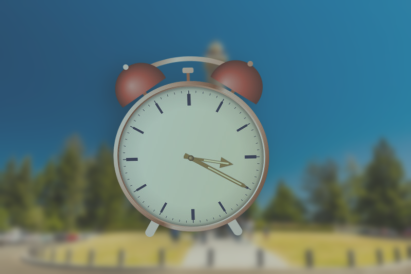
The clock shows 3h20
